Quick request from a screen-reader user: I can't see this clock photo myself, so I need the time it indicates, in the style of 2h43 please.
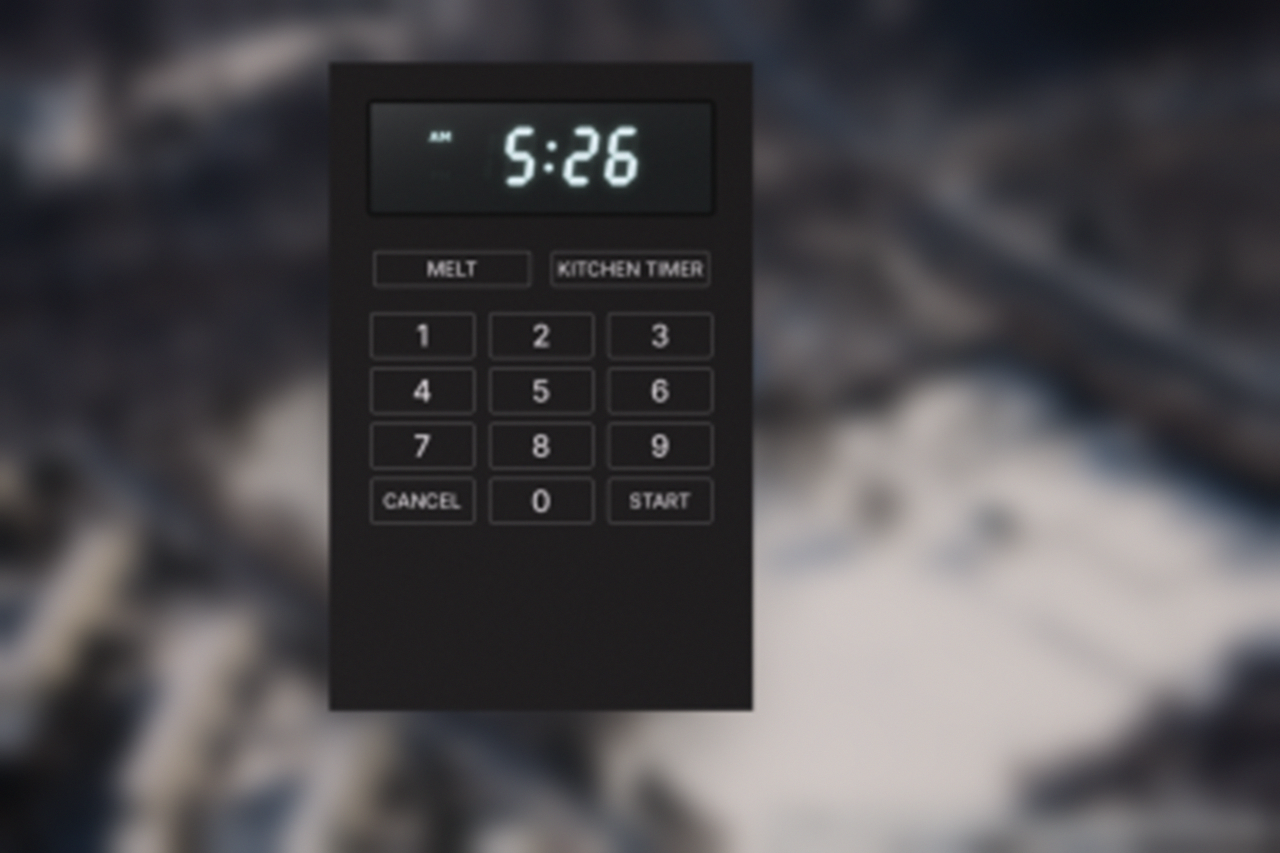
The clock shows 5h26
